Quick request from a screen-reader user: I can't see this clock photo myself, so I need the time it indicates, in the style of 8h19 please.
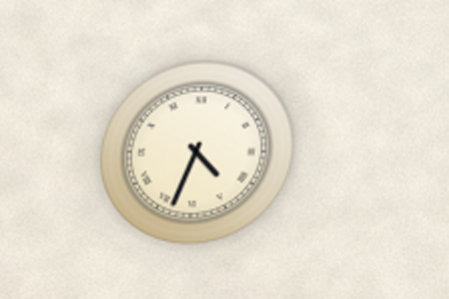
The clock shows 4h33
